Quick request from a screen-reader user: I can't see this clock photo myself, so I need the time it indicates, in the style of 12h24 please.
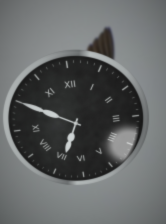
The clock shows 6h50
